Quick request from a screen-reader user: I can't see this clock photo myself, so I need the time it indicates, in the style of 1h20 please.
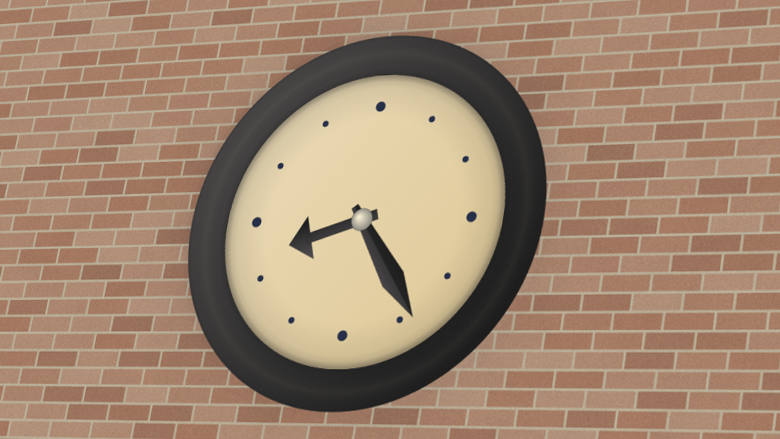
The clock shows 8h24
